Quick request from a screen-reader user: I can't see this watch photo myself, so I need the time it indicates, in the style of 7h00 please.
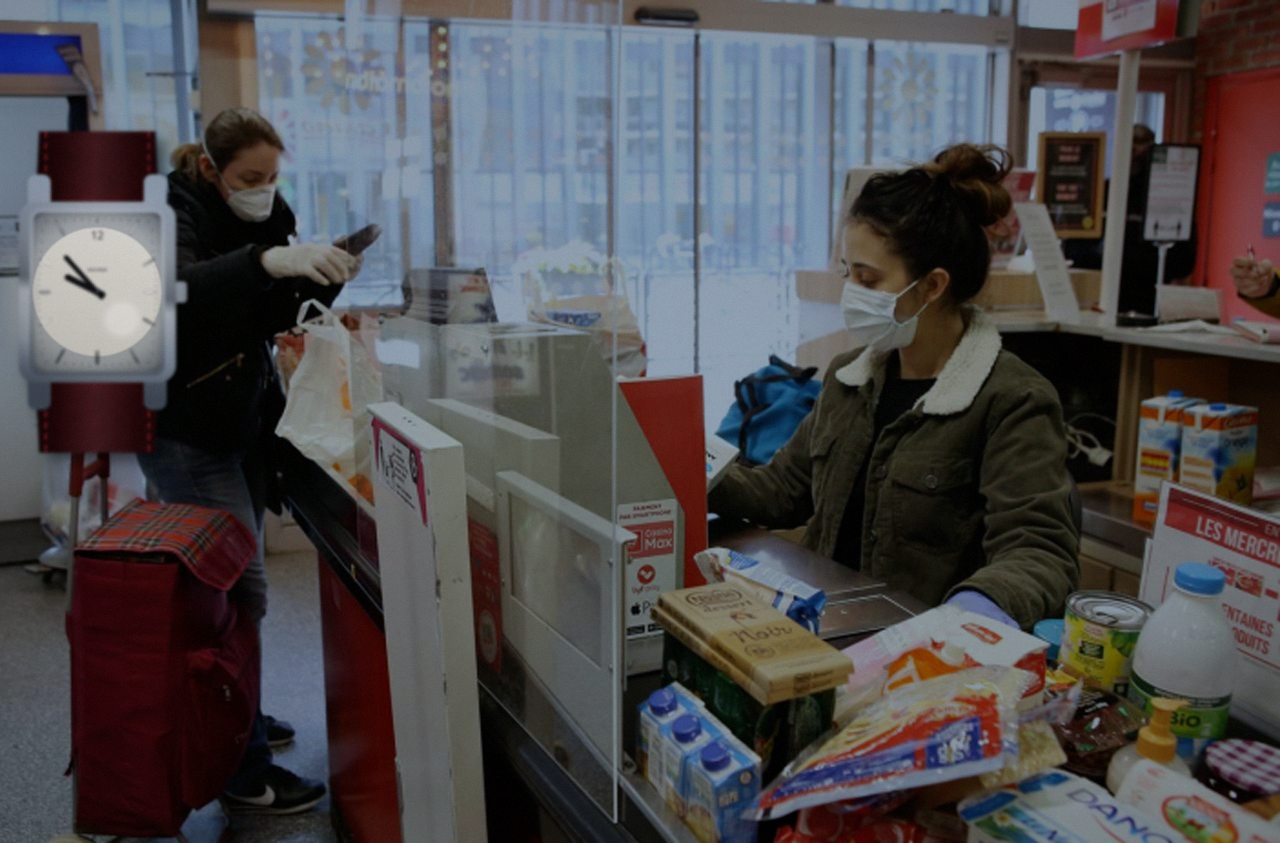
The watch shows 9h53
